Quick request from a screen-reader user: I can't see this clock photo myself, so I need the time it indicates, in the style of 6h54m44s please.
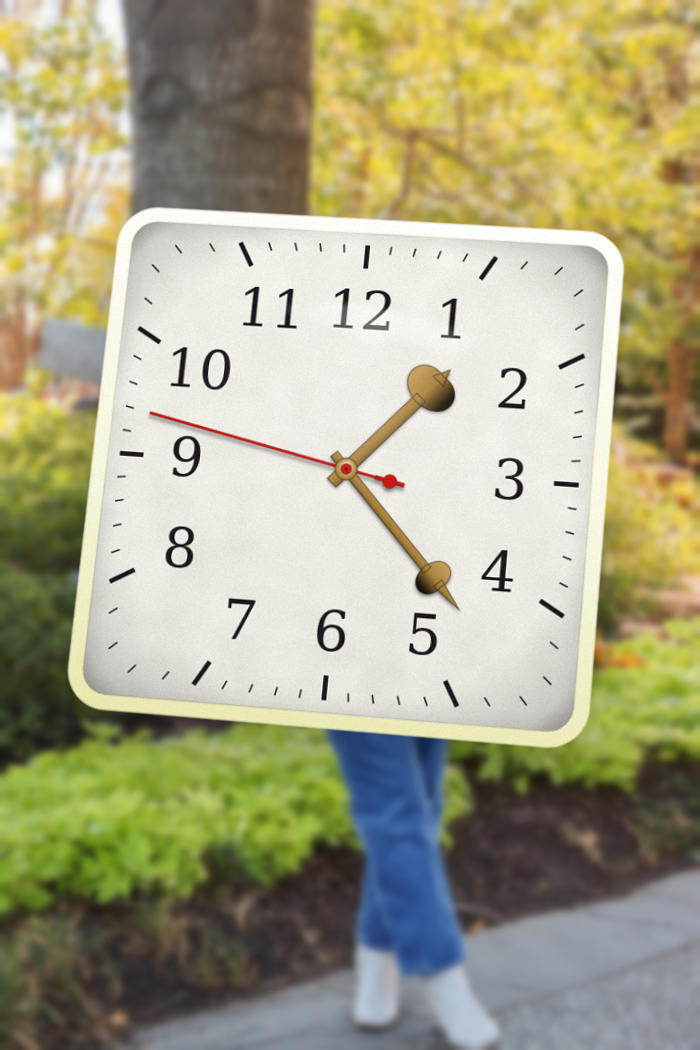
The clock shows 1h22m47s
